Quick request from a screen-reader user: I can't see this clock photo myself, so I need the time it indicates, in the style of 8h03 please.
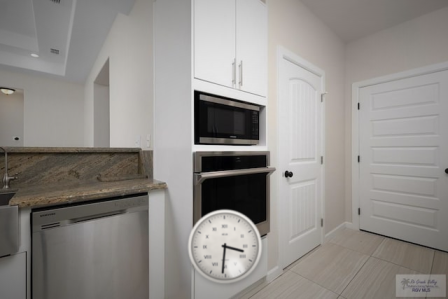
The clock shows 3h31
